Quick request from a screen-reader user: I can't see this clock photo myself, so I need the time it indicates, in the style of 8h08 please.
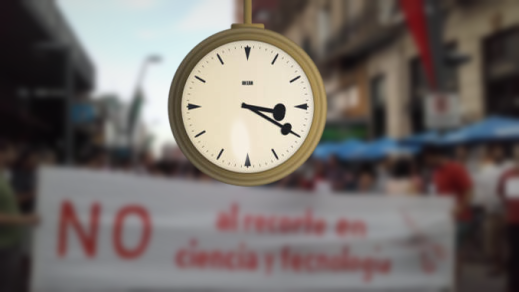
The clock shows 3h20
